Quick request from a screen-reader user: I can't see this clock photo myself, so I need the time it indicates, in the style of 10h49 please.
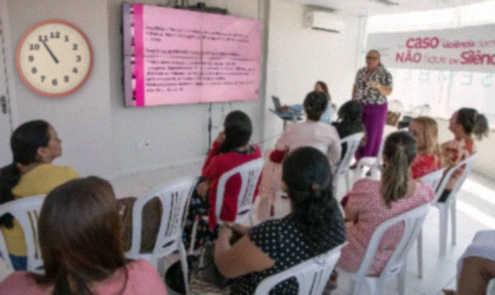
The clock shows 10h54
